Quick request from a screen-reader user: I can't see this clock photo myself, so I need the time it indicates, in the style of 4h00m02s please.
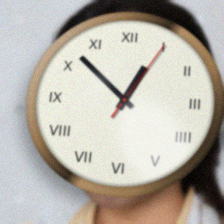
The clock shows 12h52m05s
